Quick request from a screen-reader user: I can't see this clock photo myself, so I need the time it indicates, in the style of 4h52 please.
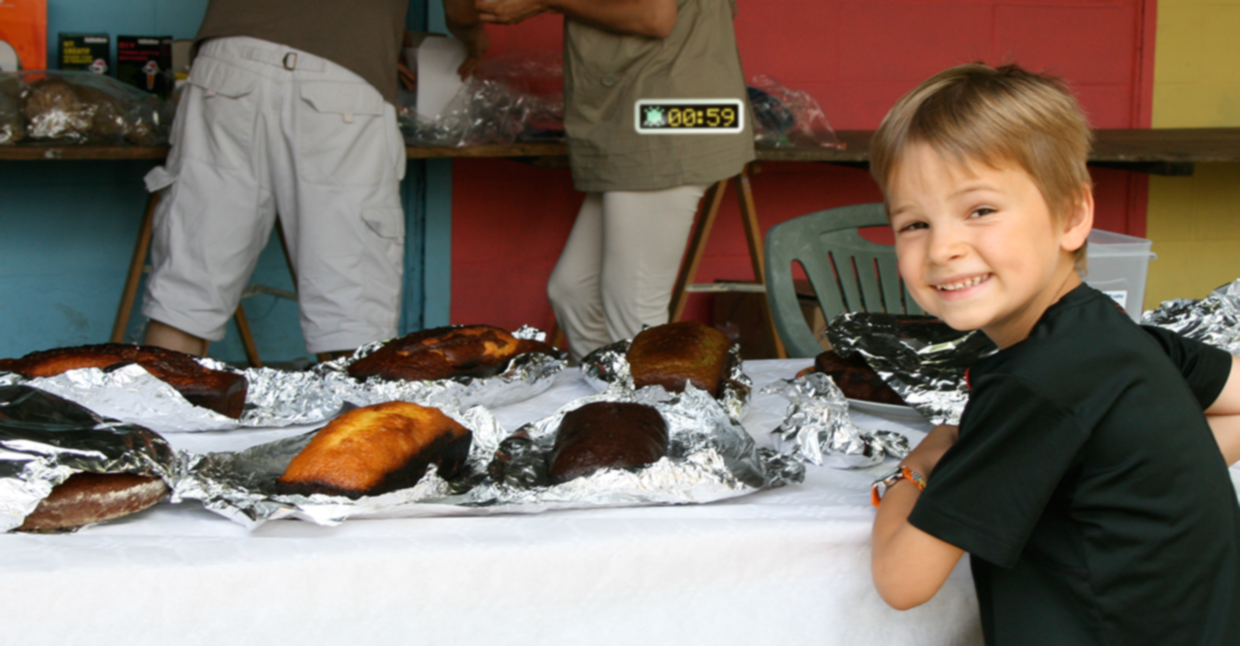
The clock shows 0h59
